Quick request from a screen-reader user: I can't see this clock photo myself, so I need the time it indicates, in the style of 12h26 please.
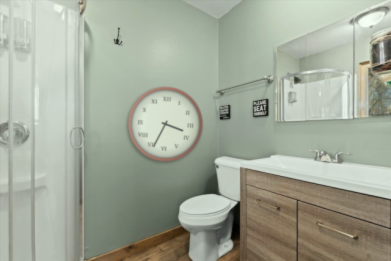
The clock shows 3h34
